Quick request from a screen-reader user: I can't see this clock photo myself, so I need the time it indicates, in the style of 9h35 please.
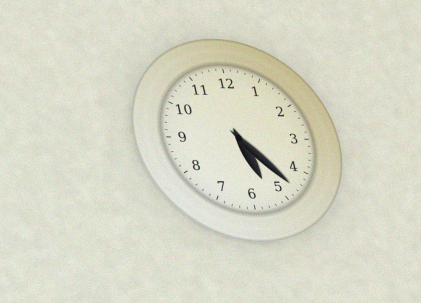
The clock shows 5h23
